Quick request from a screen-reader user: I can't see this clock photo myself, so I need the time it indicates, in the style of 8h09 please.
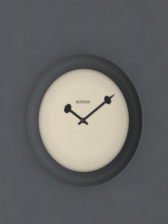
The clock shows 10h09
